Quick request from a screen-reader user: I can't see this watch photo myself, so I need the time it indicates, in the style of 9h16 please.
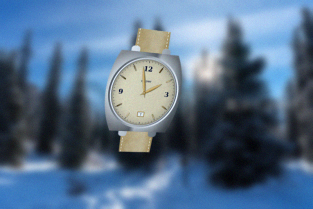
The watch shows 1h58
